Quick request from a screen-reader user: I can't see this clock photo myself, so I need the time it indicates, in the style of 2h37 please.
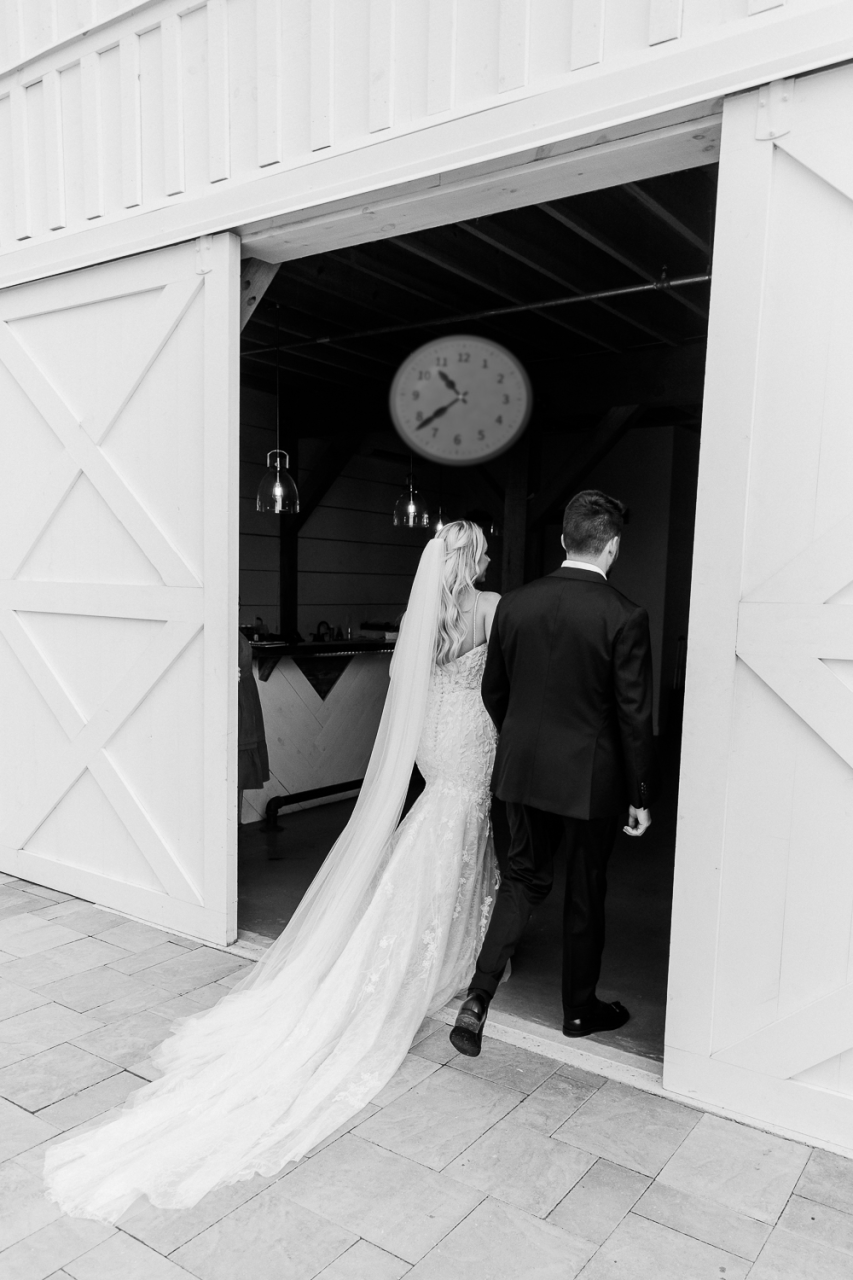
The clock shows 10h38
